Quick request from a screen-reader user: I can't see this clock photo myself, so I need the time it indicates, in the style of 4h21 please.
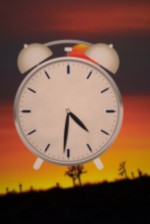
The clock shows 4h31
